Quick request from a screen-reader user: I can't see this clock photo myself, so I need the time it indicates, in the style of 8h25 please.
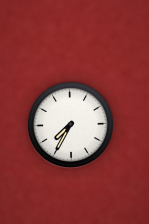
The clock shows 7h35
